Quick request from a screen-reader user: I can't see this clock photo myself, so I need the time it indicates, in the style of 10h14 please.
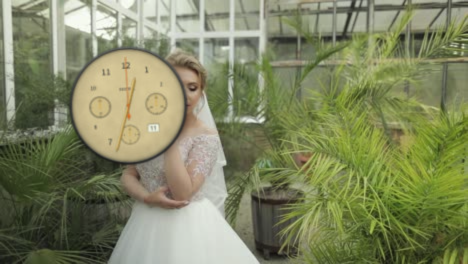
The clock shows 12h33
